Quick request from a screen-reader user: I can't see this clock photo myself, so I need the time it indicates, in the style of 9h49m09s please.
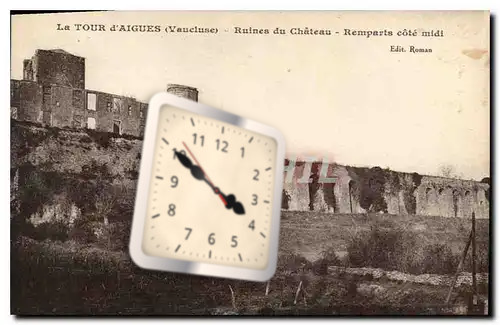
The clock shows 3h49m52s
